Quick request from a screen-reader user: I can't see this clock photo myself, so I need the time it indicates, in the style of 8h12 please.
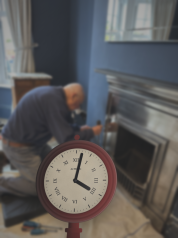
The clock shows 4h02
